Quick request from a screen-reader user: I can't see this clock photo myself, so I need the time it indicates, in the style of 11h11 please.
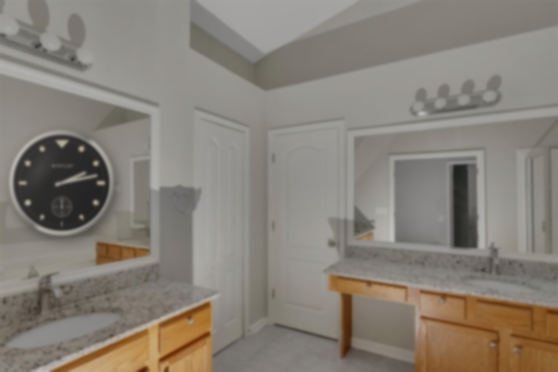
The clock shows 2h13
